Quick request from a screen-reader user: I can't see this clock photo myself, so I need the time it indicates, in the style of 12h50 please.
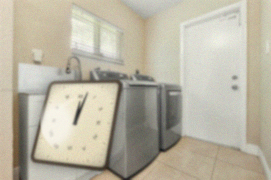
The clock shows 12h02
